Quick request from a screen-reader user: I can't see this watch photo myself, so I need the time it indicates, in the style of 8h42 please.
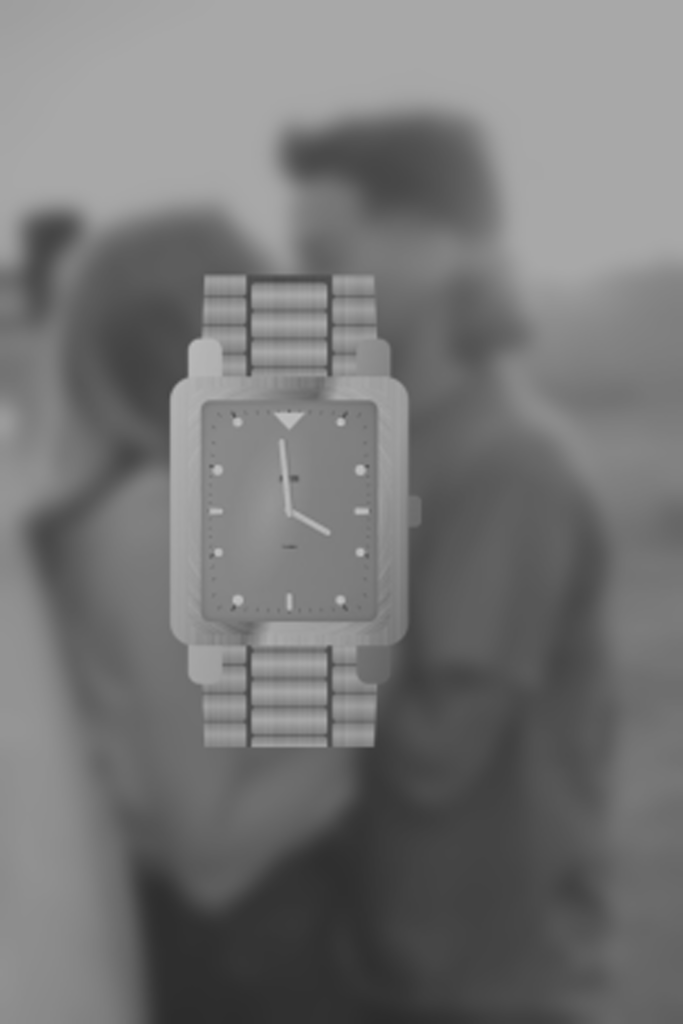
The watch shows 3h59
